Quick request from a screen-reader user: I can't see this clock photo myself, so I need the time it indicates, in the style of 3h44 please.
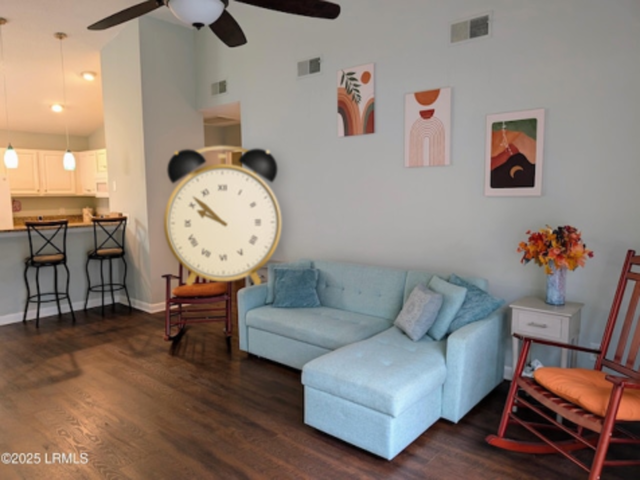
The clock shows 9h52
